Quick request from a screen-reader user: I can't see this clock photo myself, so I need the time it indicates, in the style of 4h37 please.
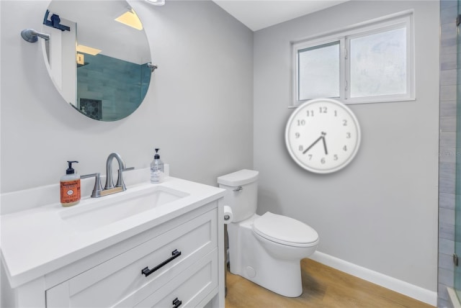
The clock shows 5h38
